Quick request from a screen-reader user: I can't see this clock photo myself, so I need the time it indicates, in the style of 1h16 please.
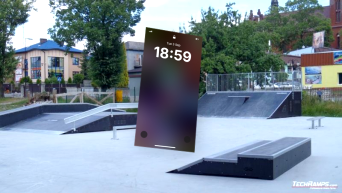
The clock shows 18h59
